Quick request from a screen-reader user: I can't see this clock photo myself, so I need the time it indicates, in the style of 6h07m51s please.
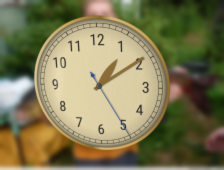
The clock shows 1h09m25s
